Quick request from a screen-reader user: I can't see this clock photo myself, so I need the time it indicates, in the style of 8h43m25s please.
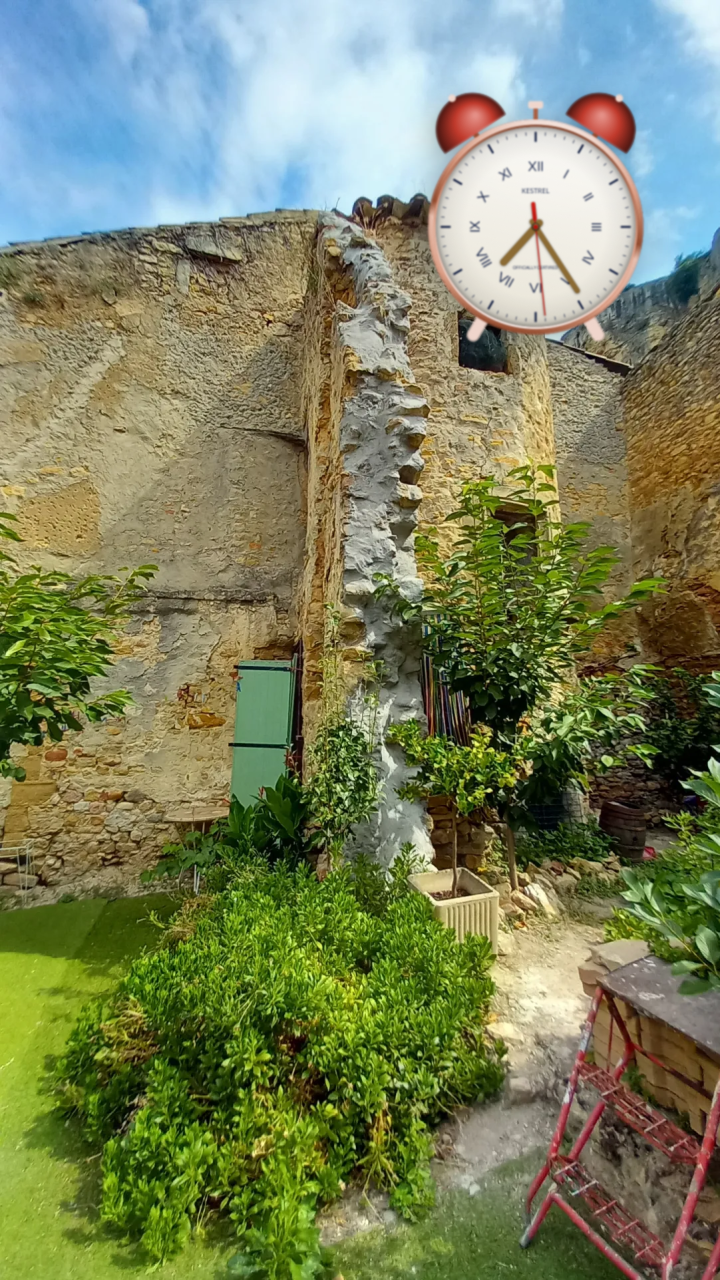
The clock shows 7h24m29s
